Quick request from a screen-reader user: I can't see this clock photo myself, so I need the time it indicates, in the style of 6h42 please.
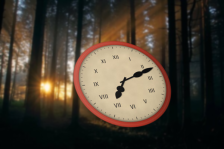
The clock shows 7h12
